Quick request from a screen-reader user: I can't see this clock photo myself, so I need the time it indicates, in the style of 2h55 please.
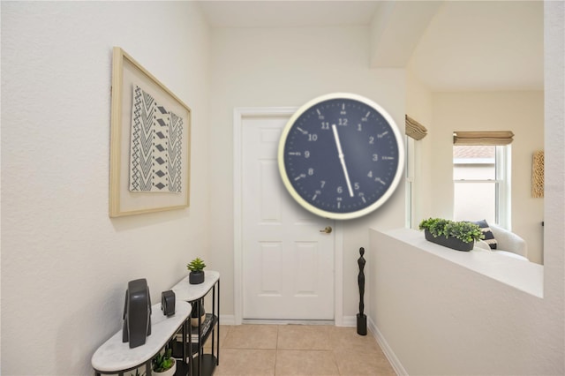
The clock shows 11h27
